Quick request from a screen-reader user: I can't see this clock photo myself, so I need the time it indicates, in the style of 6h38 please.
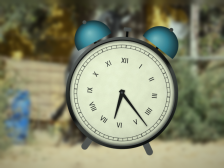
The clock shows 6h23
